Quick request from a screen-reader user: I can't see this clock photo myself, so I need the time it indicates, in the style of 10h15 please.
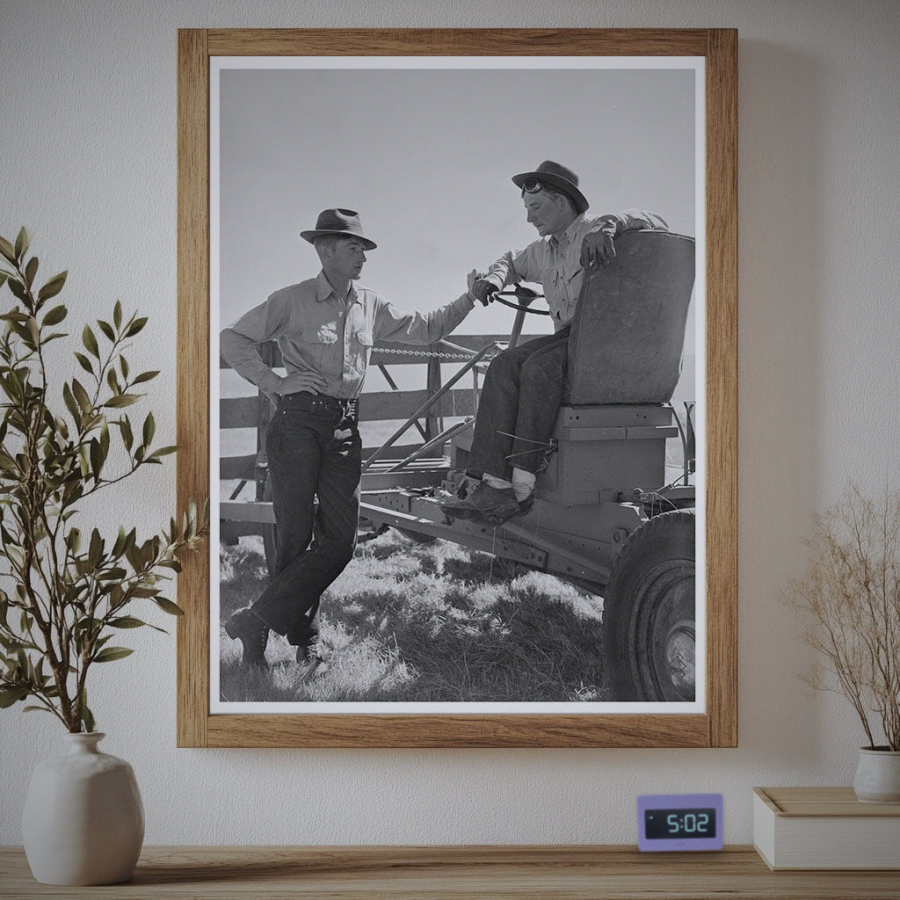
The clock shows 5h02
